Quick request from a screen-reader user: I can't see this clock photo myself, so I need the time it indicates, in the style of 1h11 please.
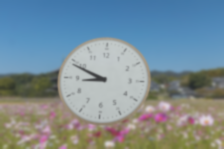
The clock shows 8h49
